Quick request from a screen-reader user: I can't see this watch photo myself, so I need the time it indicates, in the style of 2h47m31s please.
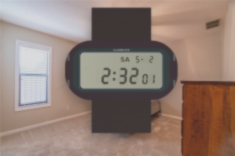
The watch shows 2h32m01s
